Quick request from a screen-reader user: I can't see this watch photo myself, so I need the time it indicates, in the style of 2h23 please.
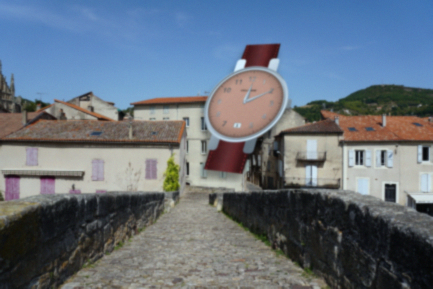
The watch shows 12h10
